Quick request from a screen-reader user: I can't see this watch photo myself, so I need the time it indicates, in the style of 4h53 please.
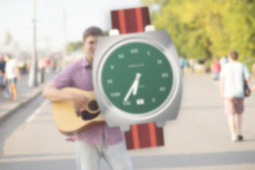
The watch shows 6h36
